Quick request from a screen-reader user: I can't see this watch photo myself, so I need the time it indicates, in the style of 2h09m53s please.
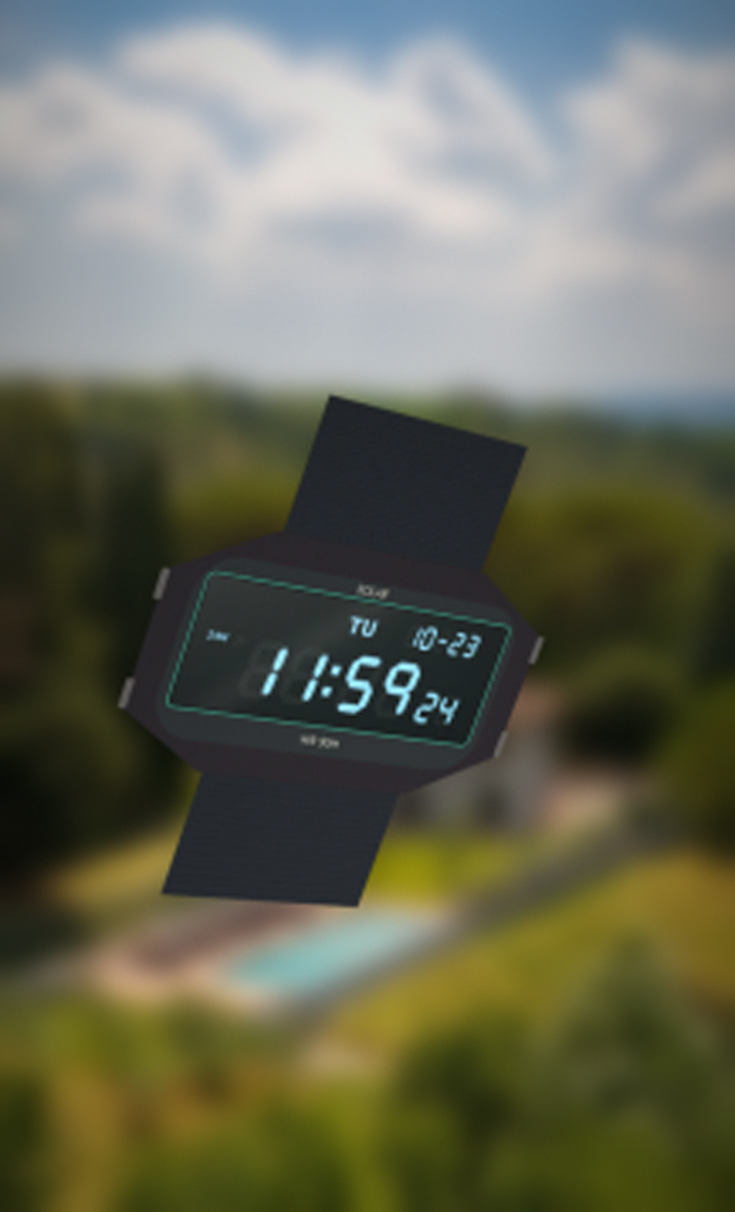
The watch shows 11h59m24s
